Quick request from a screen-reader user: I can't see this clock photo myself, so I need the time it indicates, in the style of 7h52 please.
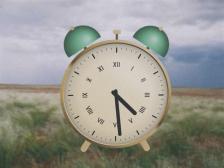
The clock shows 4h29
